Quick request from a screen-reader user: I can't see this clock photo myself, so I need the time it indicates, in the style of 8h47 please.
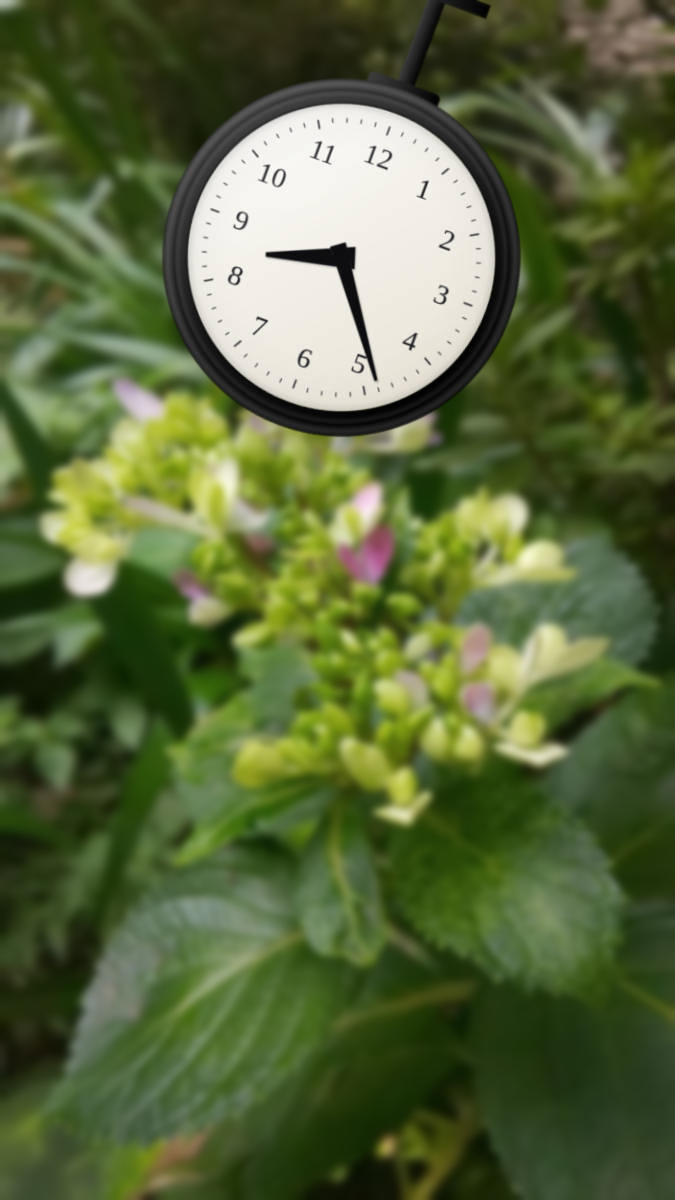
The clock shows 8h24
